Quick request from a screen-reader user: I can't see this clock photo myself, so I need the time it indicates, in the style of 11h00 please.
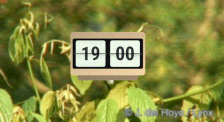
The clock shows 19h00
